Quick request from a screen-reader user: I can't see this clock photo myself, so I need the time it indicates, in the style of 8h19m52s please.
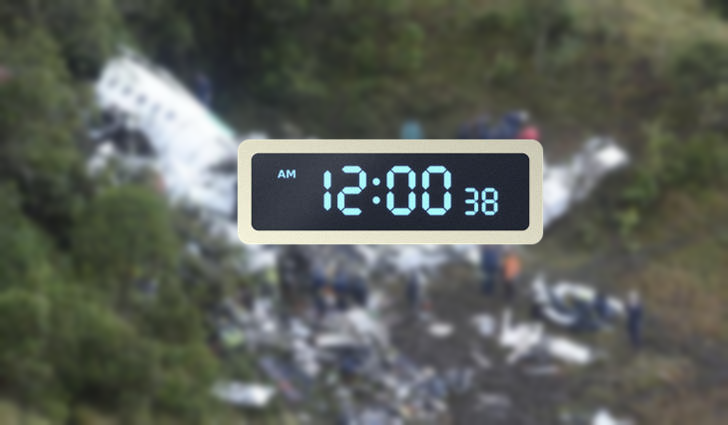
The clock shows 12h00m38s
